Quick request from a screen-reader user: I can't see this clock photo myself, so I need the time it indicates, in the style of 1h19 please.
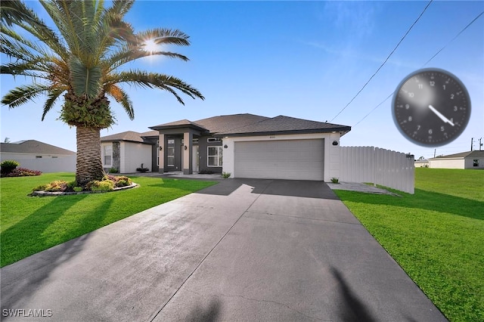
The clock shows 4h21
